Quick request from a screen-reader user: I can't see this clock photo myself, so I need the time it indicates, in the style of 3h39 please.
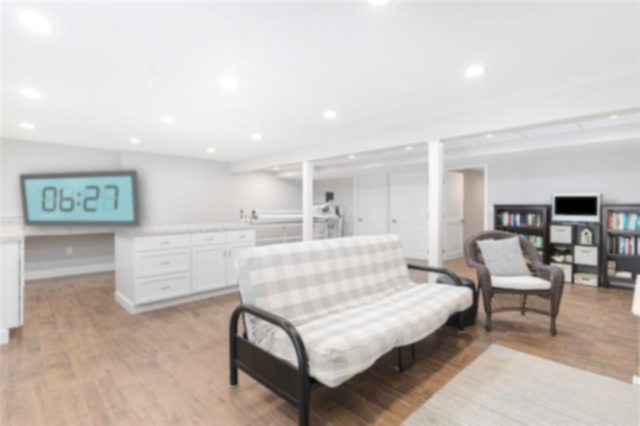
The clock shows 6h27
